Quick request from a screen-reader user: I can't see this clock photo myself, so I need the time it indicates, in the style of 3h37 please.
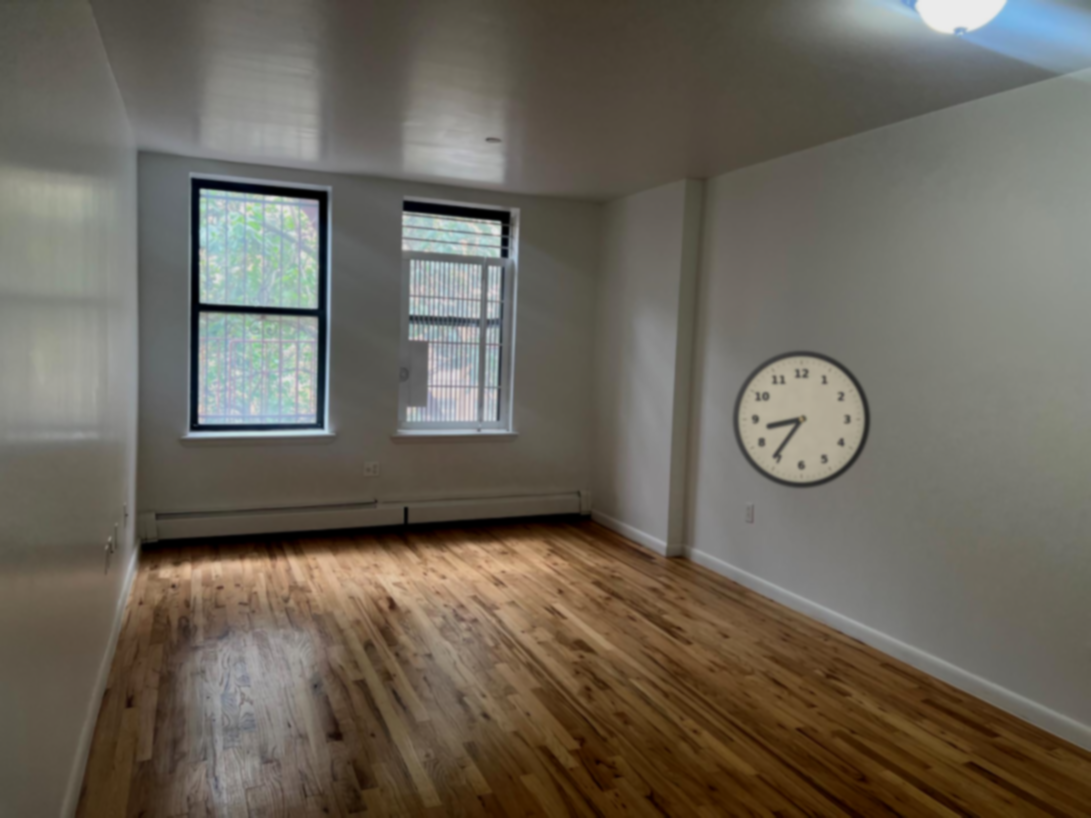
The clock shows 8h36
